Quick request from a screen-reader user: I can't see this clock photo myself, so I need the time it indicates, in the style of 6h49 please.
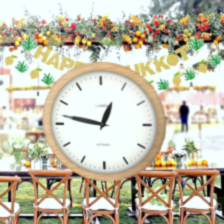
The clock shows 12h47
